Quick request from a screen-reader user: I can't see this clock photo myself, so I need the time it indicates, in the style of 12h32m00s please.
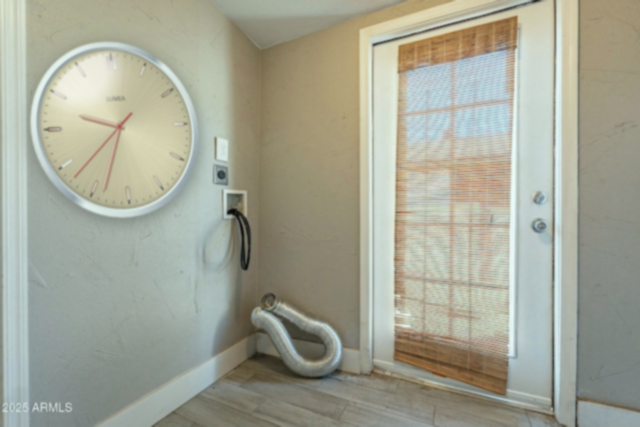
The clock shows 9h33m38s
